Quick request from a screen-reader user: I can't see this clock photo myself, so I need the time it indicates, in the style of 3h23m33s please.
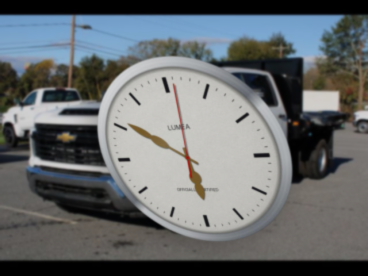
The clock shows 5h51m01s
